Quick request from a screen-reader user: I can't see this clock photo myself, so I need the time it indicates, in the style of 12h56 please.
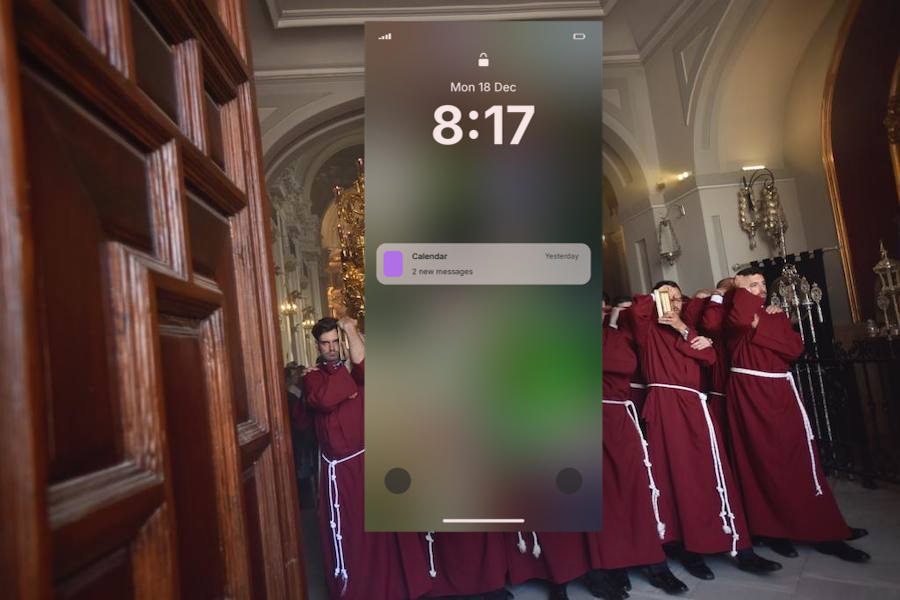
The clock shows 8h17
